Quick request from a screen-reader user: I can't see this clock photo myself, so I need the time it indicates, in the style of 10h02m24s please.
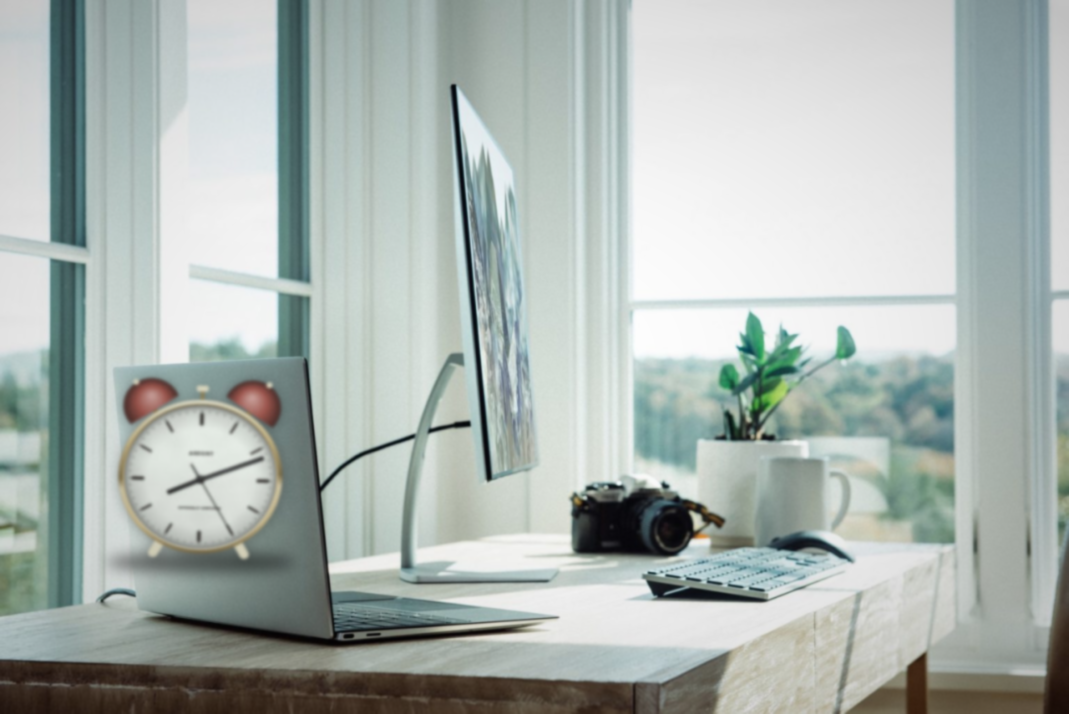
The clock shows 8h11m25s
